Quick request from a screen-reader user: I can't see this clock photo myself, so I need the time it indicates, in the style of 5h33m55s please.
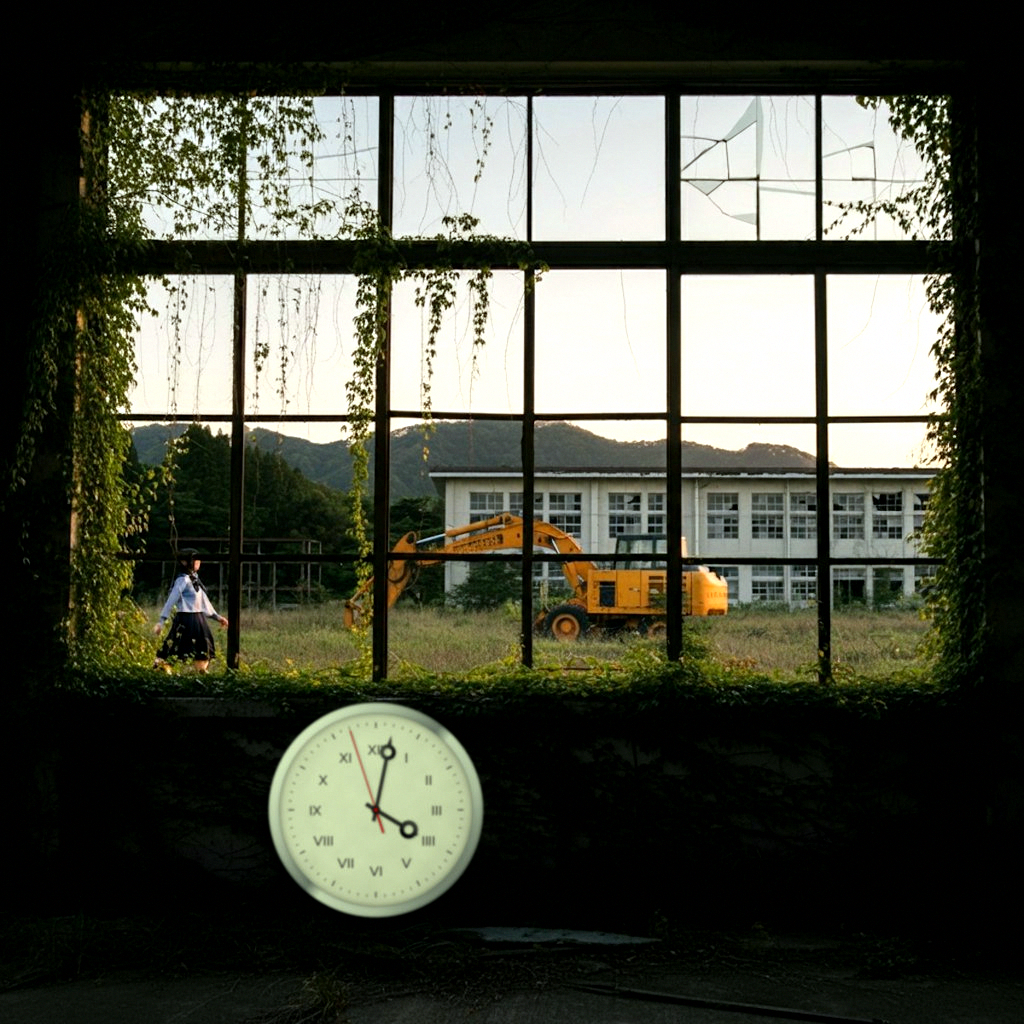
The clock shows 4h01m57s
